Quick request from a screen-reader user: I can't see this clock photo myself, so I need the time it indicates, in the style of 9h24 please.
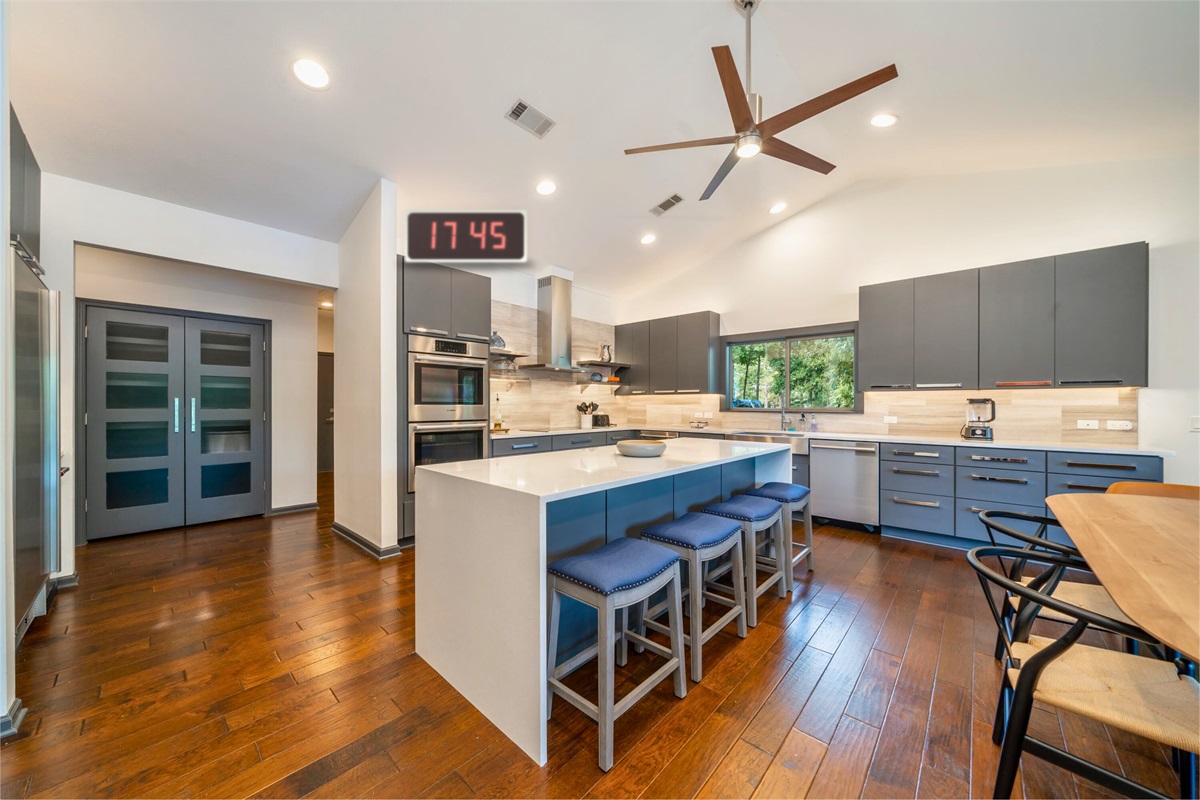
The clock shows 17h45
